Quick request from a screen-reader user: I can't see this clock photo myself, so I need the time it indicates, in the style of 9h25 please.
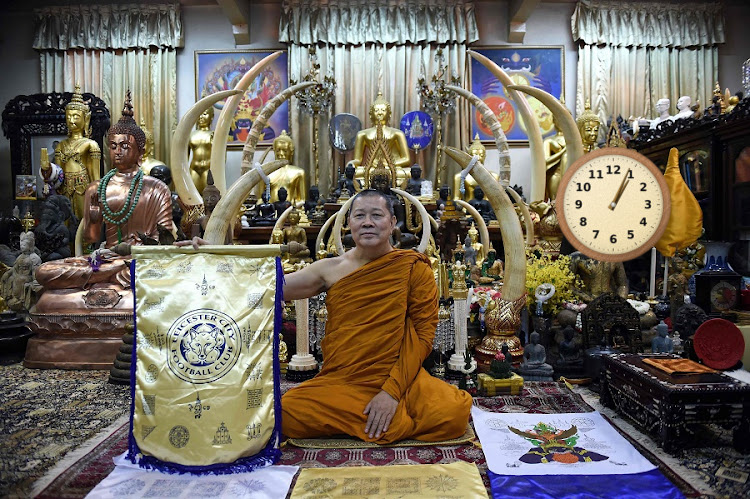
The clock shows 1h04
